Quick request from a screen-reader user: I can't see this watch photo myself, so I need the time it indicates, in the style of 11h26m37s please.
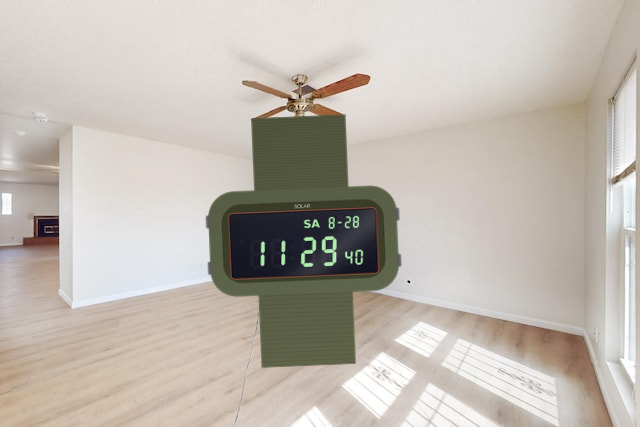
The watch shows 11h29m40s
